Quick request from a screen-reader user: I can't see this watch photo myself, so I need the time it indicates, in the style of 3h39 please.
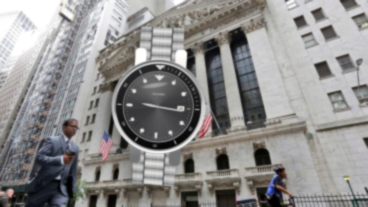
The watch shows 9h16
